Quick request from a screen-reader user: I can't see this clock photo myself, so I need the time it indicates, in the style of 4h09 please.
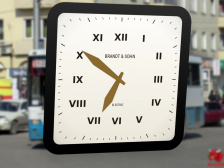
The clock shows 6h51
